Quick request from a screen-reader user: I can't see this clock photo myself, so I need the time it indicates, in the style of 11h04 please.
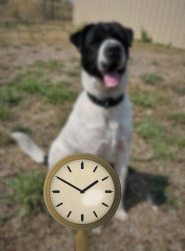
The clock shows 1h50
